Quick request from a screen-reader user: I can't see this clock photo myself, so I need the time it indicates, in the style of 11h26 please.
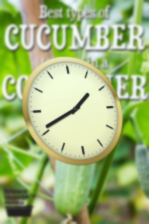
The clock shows 1h41
